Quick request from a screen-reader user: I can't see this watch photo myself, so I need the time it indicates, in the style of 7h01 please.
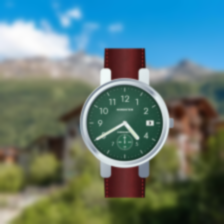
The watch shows 4h40
